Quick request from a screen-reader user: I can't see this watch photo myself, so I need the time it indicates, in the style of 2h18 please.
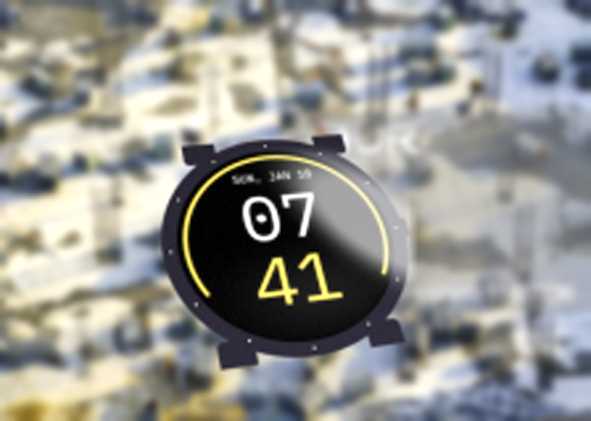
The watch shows 7h41
